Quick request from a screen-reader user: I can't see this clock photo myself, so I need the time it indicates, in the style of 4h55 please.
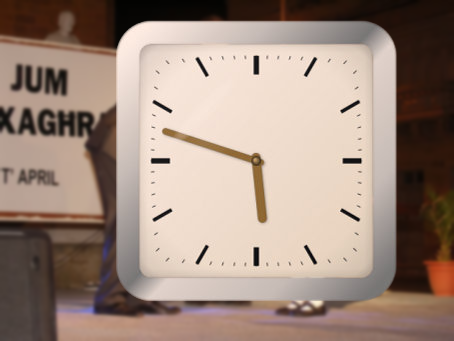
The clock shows 5h48
